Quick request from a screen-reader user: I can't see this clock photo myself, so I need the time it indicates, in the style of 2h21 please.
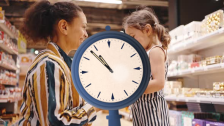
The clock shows 10h53
